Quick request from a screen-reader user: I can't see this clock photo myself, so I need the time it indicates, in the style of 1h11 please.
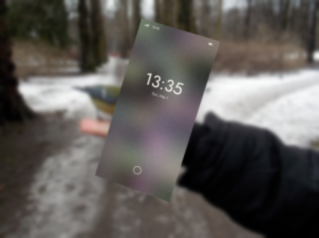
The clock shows 13h35
